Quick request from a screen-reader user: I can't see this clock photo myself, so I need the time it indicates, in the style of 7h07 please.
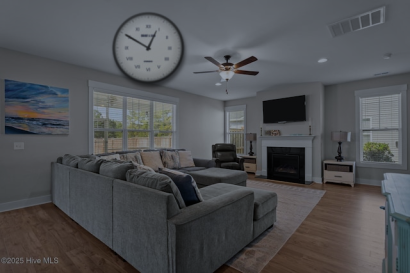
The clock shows 12h50
